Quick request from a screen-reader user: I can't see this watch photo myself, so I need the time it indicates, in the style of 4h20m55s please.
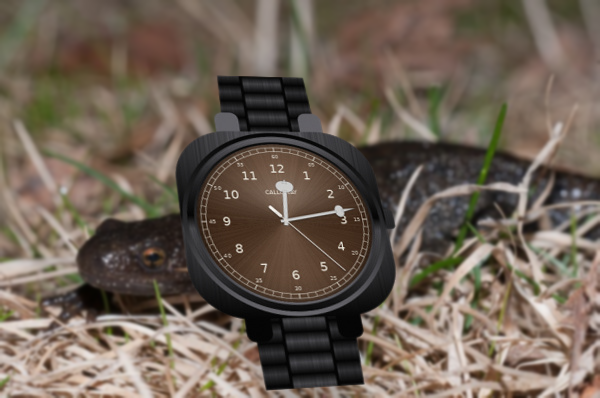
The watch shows 12h13m23s
